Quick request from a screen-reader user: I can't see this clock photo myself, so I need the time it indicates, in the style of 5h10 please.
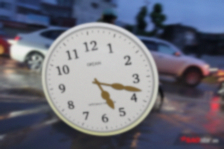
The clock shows 5h18
